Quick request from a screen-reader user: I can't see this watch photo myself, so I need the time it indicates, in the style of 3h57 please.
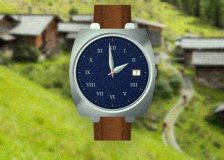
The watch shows 1h59
